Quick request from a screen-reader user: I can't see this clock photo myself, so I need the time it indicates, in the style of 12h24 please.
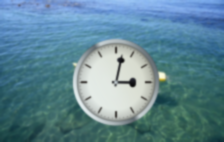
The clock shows 3h02
